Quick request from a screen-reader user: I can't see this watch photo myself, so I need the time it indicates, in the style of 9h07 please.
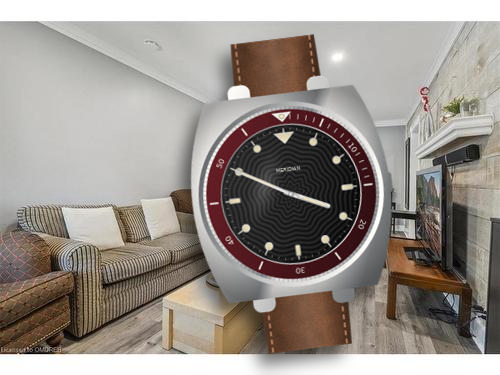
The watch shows 3h50
